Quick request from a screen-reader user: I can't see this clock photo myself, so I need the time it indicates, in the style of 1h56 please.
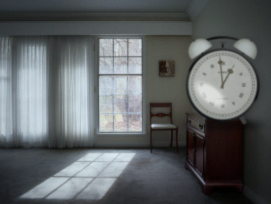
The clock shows 12h59
